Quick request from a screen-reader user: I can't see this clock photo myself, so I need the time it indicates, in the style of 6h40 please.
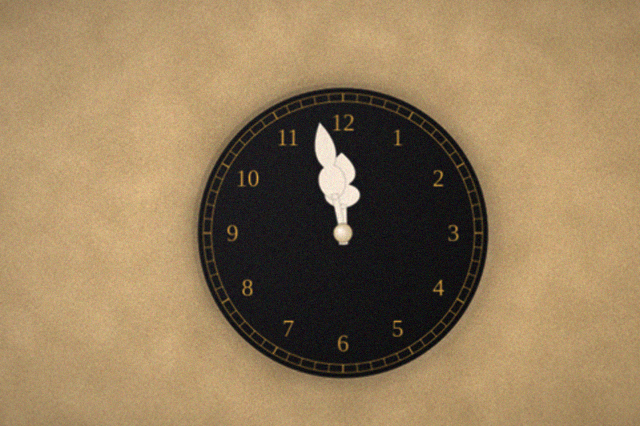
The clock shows 11h58
